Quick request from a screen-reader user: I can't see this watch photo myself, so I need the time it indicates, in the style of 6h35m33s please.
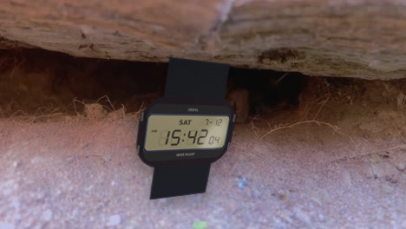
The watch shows 15h42m04s
